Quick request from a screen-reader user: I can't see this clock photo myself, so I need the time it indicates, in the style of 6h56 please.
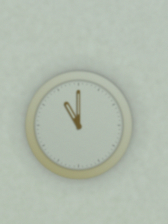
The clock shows 11h00
